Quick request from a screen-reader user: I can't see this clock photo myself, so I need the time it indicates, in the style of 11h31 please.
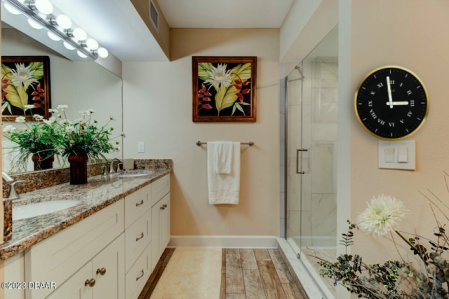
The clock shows 2h59
